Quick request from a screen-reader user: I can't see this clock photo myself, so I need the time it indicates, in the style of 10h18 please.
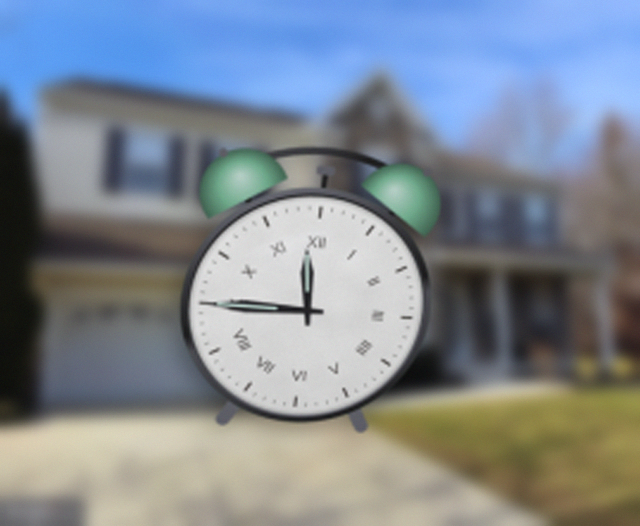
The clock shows 11h45
